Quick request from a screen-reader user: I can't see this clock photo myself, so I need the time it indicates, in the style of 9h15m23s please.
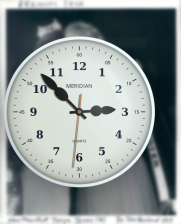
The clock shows 2h52m31s
